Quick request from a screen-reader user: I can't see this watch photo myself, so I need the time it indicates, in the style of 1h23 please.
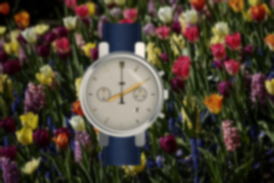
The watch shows 8h10
